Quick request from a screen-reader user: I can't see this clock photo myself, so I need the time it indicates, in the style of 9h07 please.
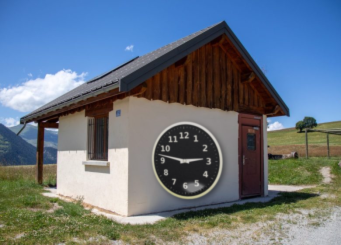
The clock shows 2h47
